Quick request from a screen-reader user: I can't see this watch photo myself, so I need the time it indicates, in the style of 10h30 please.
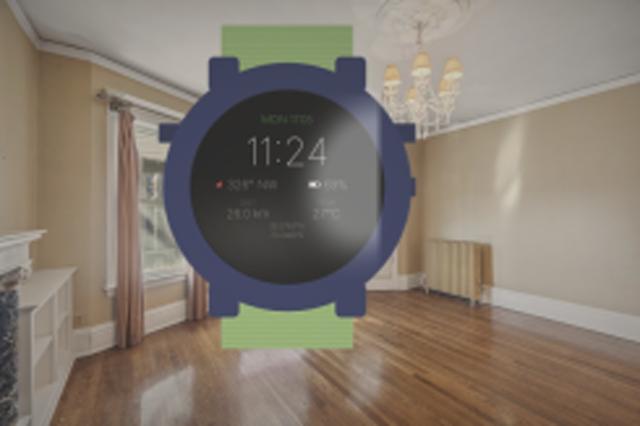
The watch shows 11h24
